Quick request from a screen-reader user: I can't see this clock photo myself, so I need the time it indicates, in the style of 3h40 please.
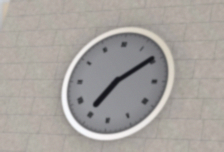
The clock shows 7h09
